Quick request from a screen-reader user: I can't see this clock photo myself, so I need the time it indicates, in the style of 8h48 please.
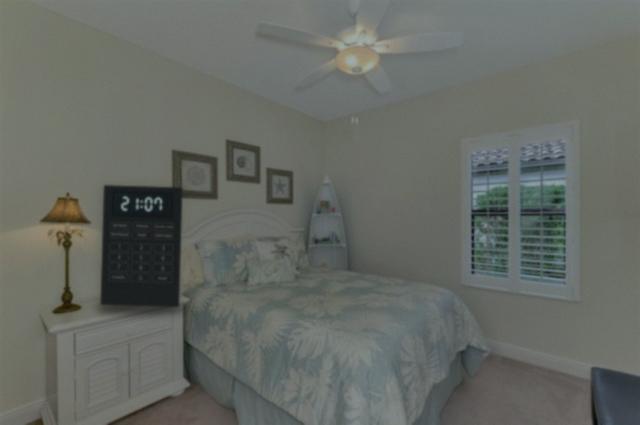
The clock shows 21h07
